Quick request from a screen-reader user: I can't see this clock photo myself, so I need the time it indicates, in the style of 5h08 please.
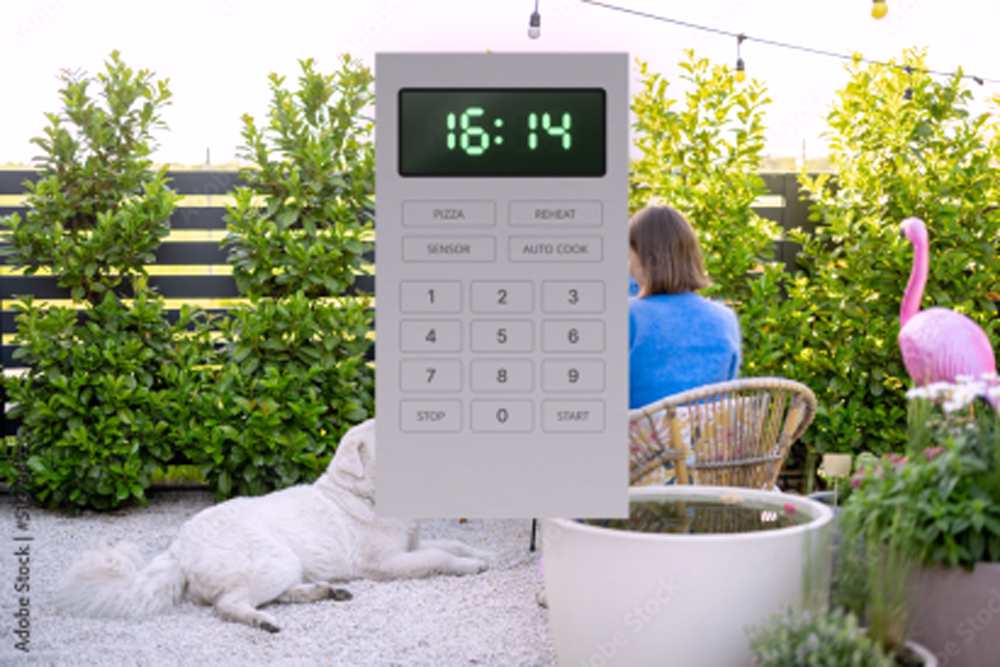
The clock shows 16h14
